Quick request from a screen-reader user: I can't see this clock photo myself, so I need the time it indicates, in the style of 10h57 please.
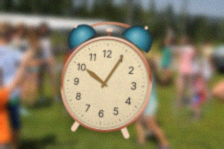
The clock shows 10h05
